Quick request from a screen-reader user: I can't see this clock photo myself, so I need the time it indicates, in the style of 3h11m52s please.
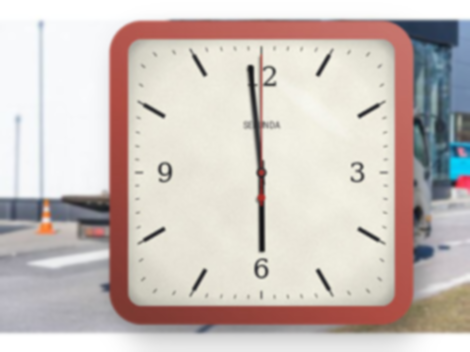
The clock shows 5h59m00s
